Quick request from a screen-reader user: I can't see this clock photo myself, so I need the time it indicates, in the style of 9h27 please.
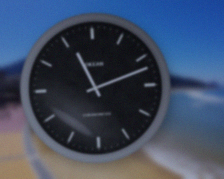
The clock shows 11h12
